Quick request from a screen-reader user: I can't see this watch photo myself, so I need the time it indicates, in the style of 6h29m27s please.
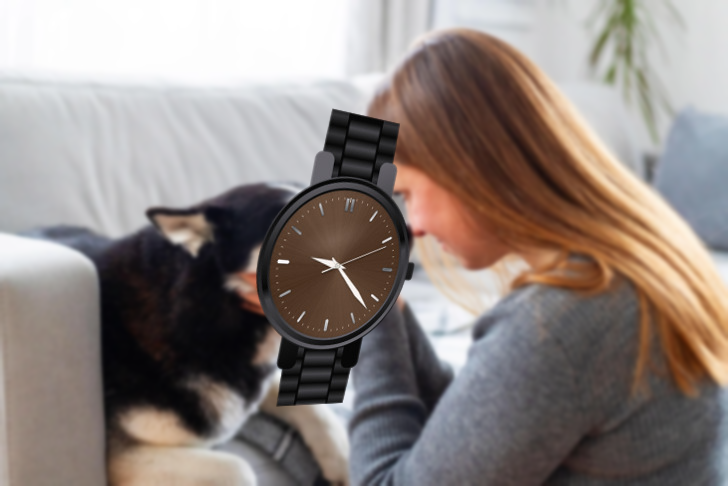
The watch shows 9h22m11s
